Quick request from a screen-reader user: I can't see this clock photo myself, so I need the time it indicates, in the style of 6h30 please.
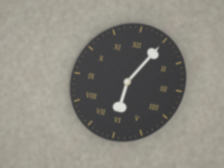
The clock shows 6h05
